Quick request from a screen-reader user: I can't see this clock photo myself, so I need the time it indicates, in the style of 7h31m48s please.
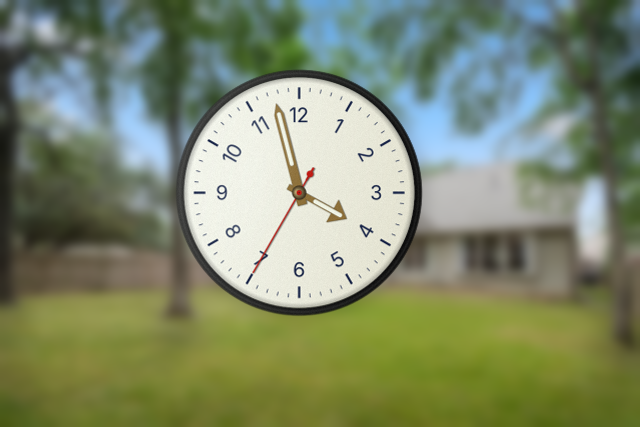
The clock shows 3h57m35s
